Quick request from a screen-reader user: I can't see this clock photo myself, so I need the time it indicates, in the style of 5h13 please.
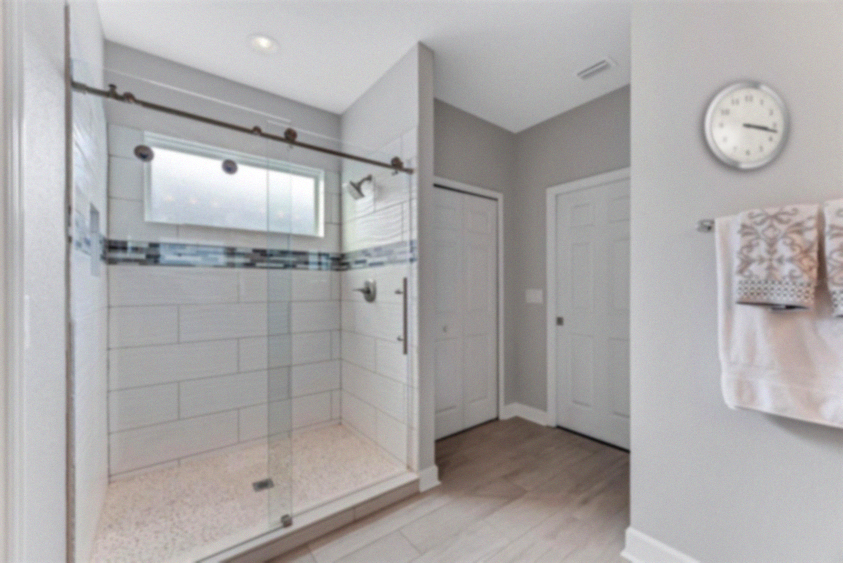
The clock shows 3h17
